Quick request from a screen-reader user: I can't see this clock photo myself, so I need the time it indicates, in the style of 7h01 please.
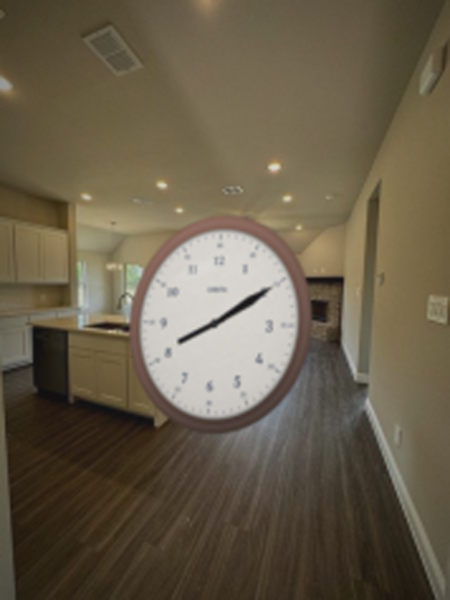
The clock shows 8h10
